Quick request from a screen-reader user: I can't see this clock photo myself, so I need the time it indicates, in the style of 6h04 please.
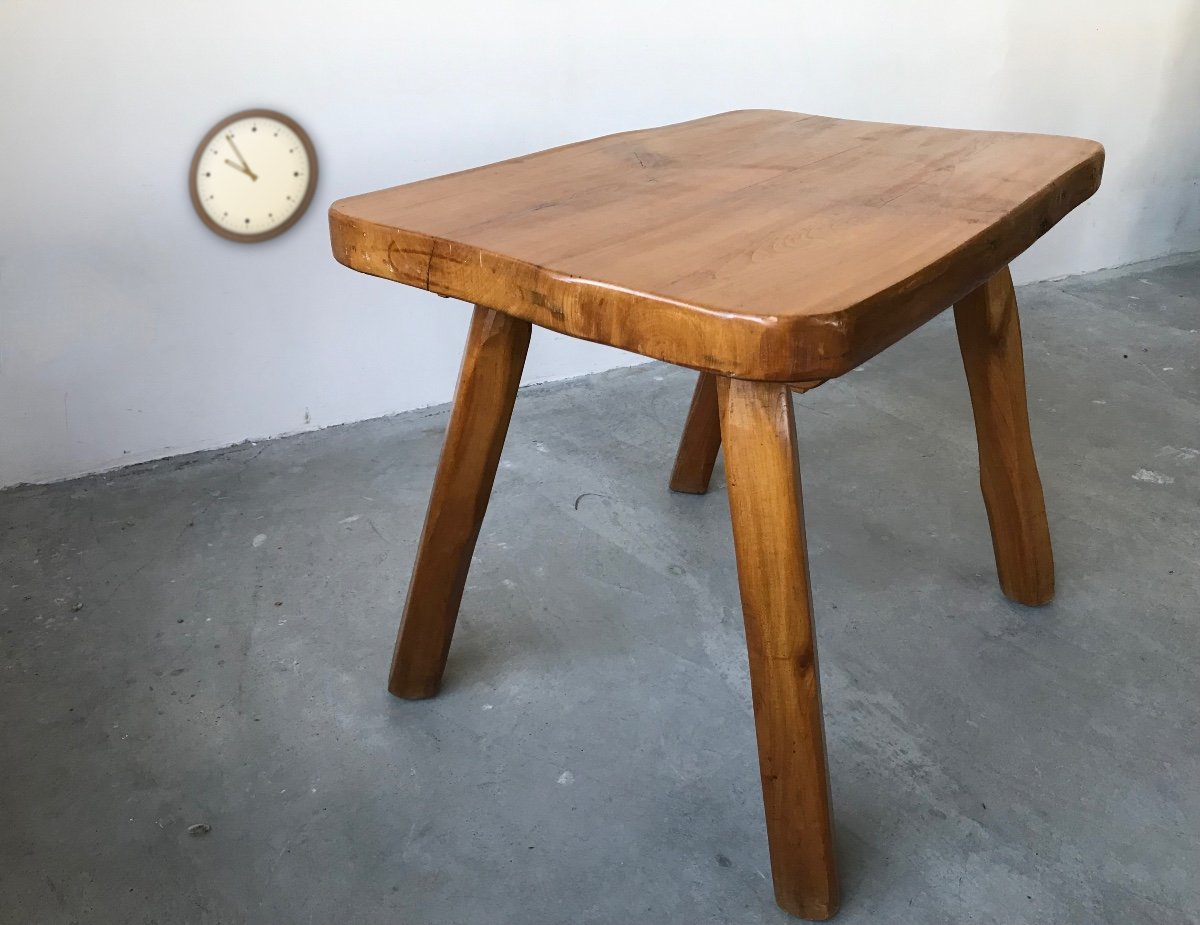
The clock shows 9h54
